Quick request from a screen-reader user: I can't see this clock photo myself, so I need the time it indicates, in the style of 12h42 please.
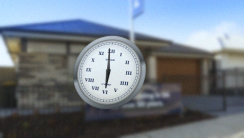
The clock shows 5h59
